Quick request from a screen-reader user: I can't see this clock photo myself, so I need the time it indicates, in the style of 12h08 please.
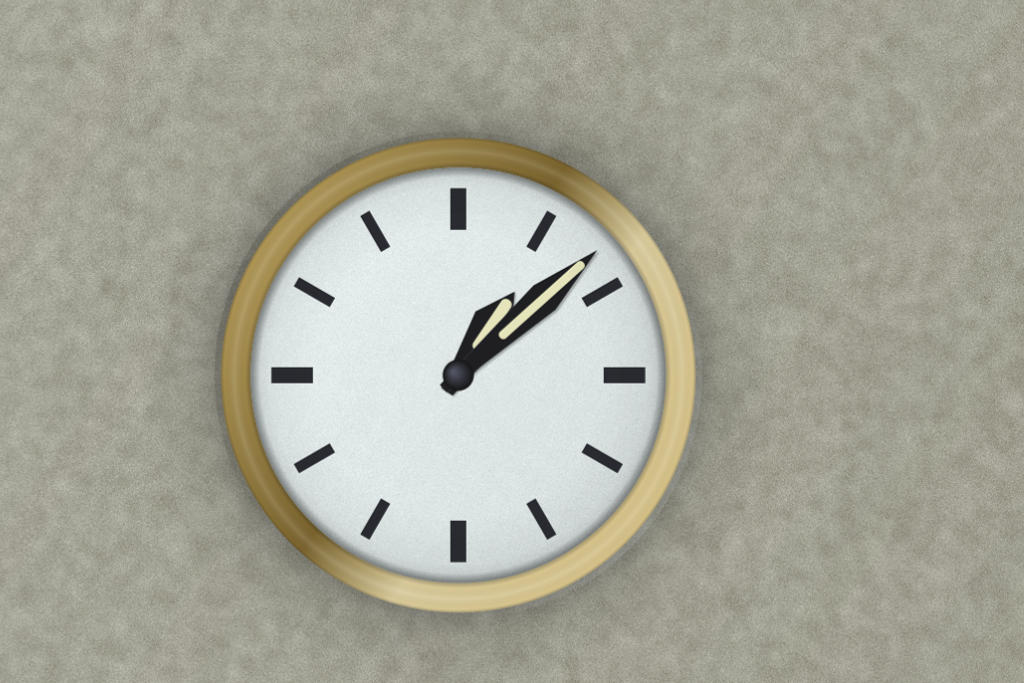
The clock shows 1h08
